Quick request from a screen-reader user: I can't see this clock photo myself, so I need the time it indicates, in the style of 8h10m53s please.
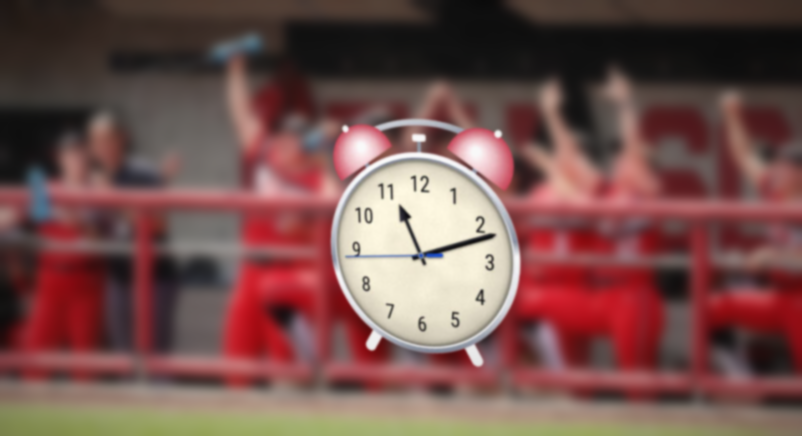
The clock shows 11h11m44s
